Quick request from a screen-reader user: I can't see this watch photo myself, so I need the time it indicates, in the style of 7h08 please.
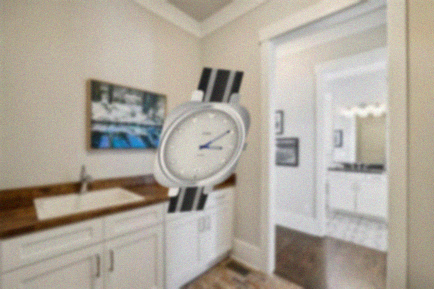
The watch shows 3h09
